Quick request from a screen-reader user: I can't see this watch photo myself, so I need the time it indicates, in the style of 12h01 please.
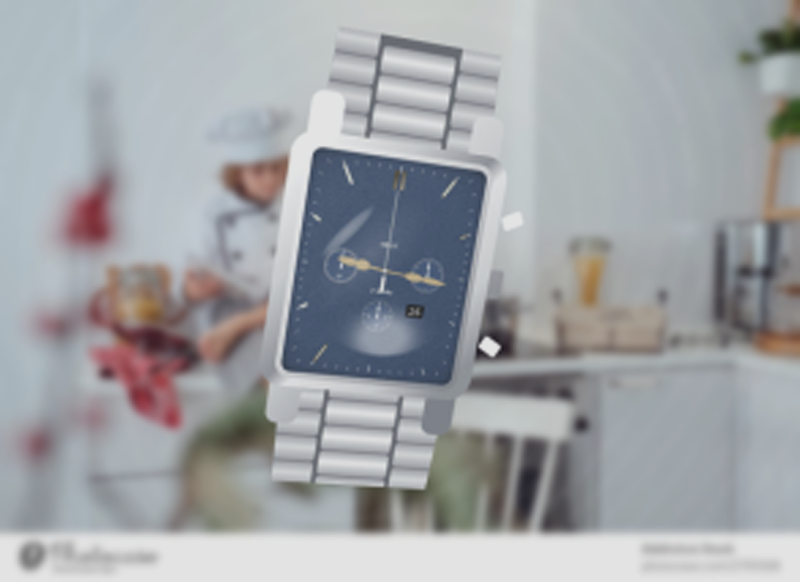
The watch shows 9h16
